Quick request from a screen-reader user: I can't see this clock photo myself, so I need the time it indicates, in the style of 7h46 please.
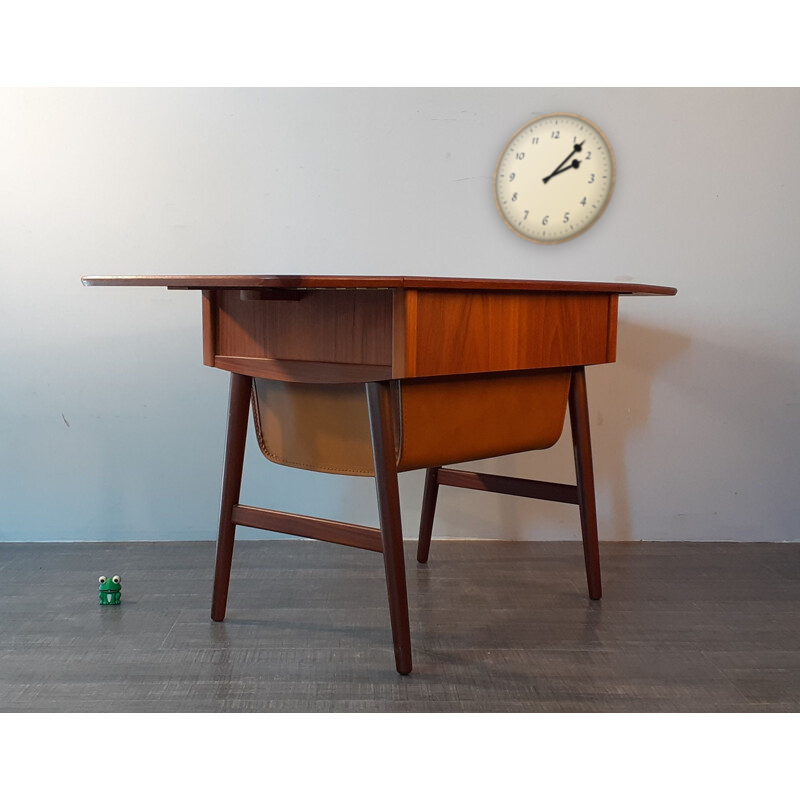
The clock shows 2h07
